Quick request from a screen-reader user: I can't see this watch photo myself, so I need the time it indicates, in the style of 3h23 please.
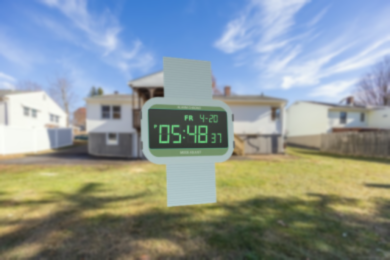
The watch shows 5h48
